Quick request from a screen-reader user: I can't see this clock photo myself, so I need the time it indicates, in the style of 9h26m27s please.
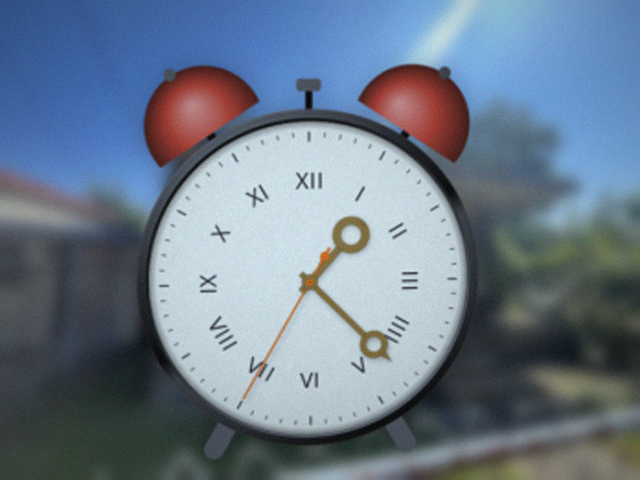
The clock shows 1h22m35s
